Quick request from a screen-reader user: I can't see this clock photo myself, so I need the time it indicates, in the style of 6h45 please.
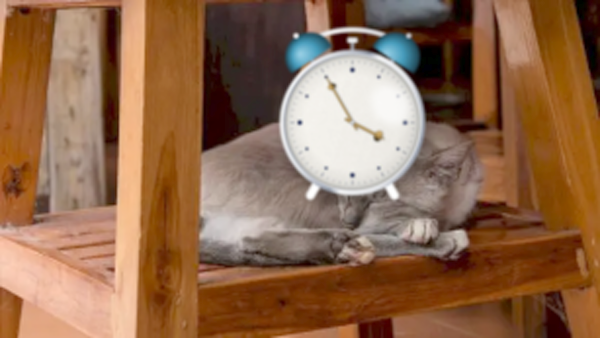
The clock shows 3h55
